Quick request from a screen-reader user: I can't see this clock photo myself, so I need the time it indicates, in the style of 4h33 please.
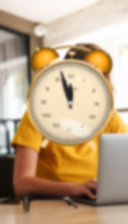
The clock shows 11h57
